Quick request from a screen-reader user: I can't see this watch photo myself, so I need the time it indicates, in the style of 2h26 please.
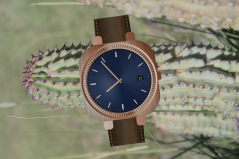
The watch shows 7h54
